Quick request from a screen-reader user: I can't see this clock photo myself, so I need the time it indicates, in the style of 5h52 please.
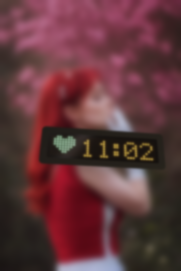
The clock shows 11h02
